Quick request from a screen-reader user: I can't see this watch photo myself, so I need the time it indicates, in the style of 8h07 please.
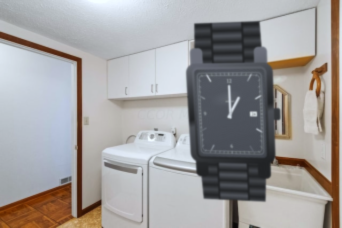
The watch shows 1h00
